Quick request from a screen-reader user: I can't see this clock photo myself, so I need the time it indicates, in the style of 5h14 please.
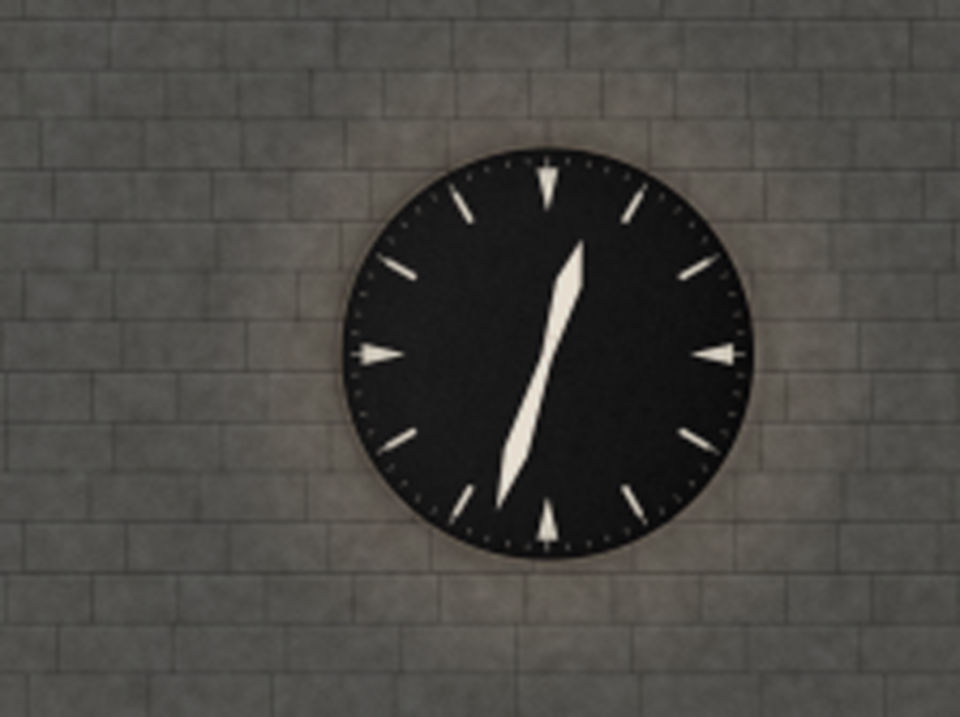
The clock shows 12h33
